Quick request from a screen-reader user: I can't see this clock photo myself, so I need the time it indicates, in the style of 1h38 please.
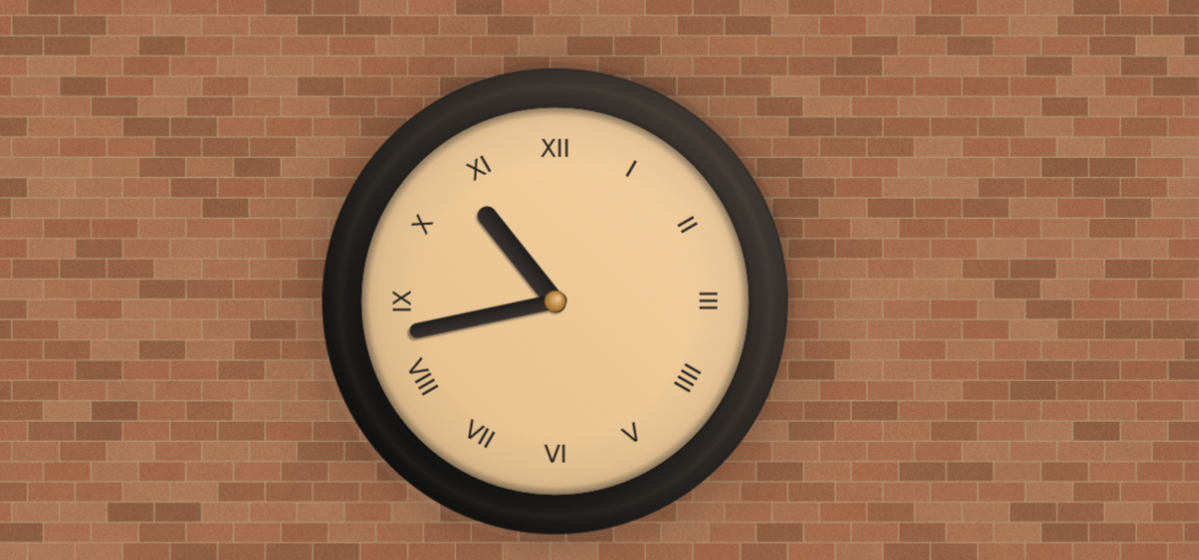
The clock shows 10h43
